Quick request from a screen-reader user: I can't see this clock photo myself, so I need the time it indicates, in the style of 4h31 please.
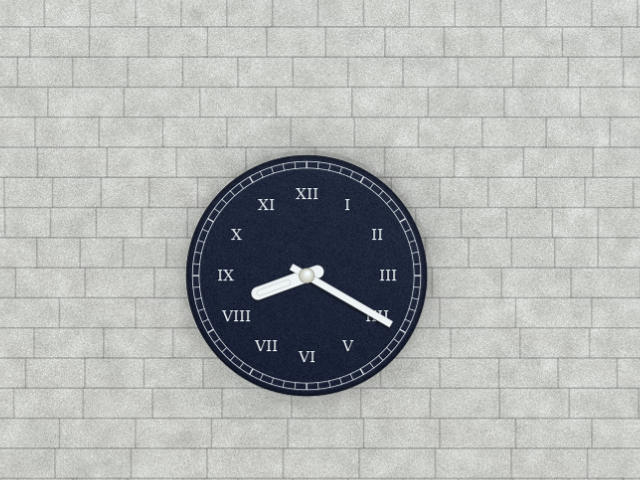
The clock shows 8h20
